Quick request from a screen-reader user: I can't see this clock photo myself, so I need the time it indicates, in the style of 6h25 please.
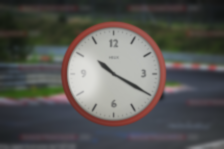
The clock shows 10h20
